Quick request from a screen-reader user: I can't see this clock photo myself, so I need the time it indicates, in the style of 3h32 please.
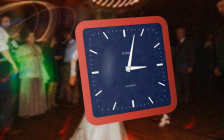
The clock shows 3h03
